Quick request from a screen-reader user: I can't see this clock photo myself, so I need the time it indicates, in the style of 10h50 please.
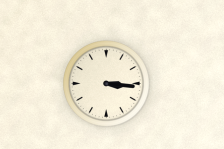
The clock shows 3h16
